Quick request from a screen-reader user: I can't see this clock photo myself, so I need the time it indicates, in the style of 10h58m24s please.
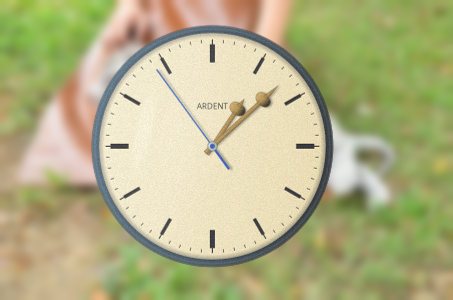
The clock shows 1h07m54s
